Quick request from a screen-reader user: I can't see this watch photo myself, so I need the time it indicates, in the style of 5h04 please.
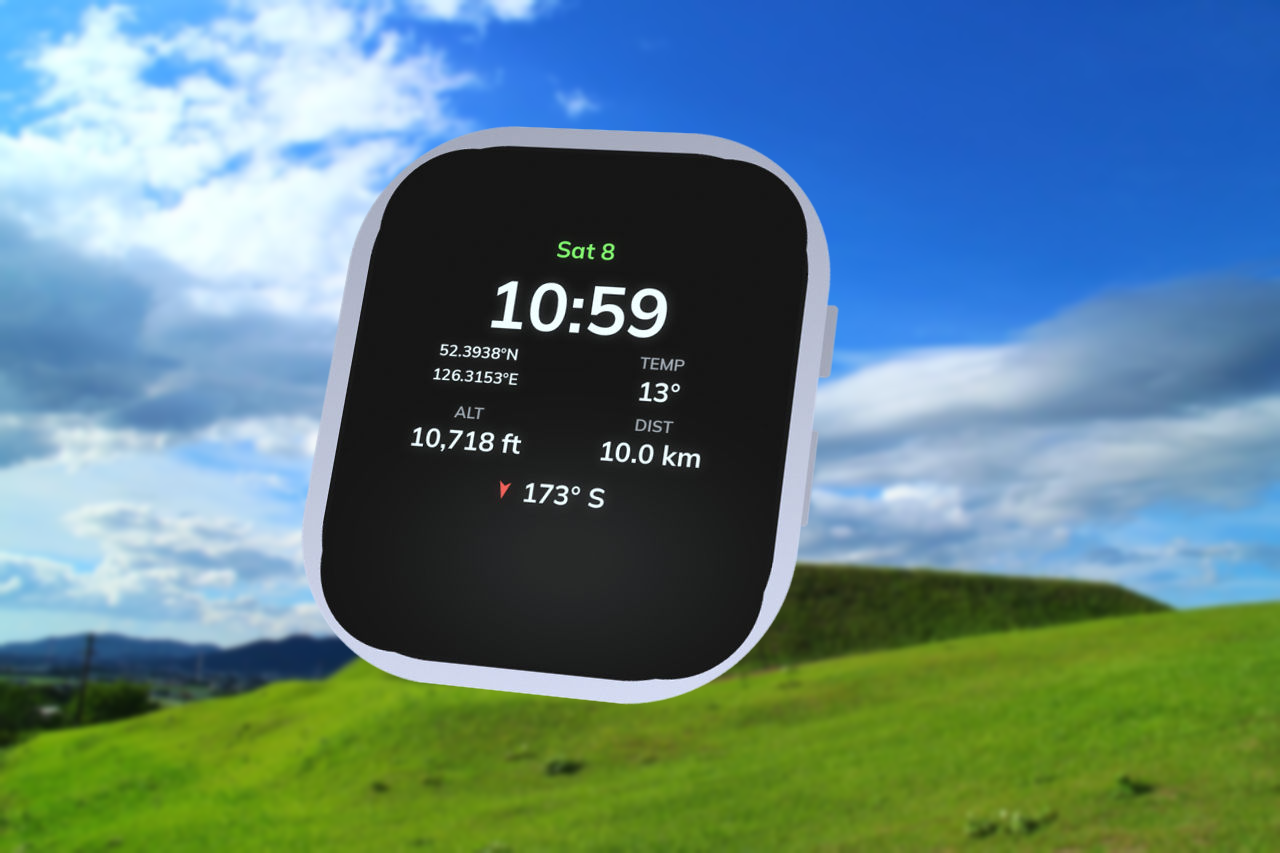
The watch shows 10h59
